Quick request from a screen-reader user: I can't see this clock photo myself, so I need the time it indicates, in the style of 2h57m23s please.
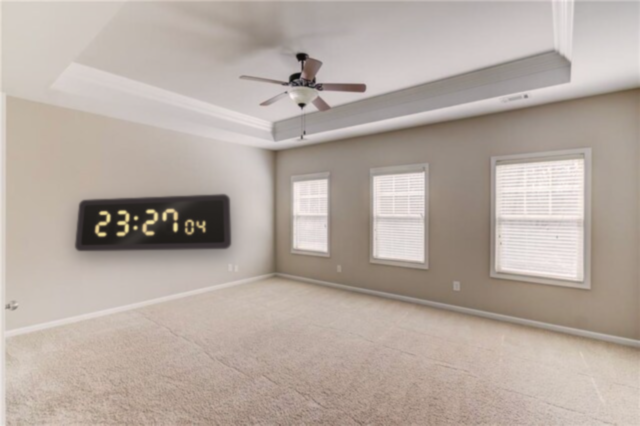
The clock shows 23h27m04s
